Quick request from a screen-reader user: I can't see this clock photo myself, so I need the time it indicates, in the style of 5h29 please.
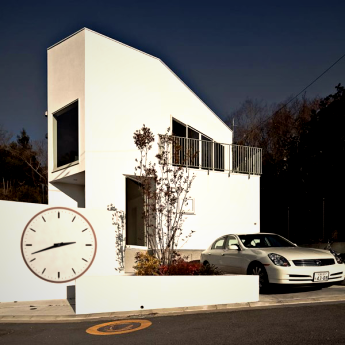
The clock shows 2h42
